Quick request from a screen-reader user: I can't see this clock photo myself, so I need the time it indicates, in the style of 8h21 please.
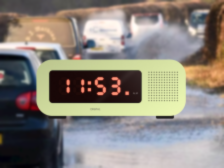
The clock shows 11h53
